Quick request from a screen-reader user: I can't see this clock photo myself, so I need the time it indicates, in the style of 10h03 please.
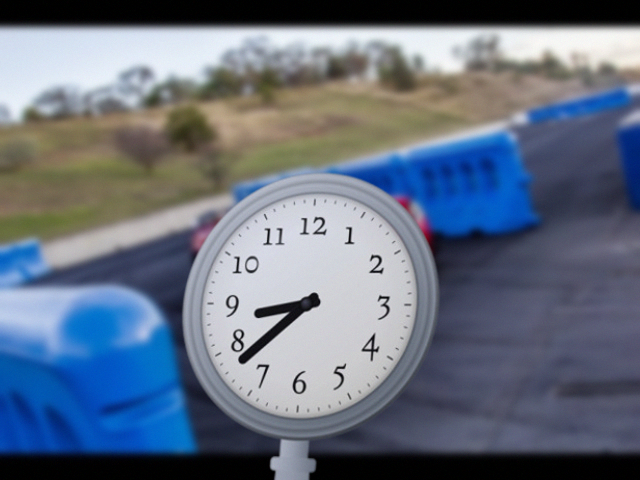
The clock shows 8h38
